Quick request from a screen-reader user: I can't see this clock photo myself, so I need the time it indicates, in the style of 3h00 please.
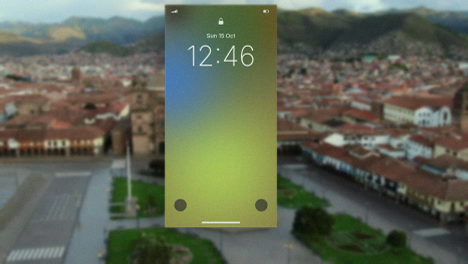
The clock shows 12h46
